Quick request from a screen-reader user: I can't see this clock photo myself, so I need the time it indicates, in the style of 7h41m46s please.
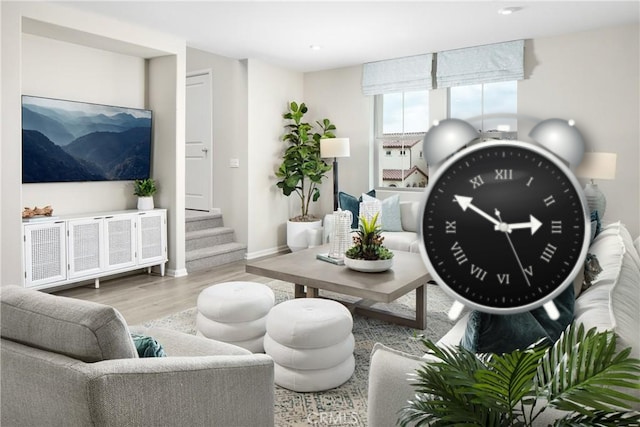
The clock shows 2h50m26s
